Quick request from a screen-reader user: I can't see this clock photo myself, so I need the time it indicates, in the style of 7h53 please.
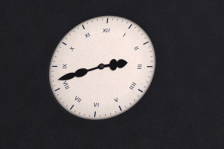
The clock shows 2h42
